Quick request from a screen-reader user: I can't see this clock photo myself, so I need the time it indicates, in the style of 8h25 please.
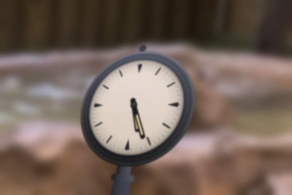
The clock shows 5h26
